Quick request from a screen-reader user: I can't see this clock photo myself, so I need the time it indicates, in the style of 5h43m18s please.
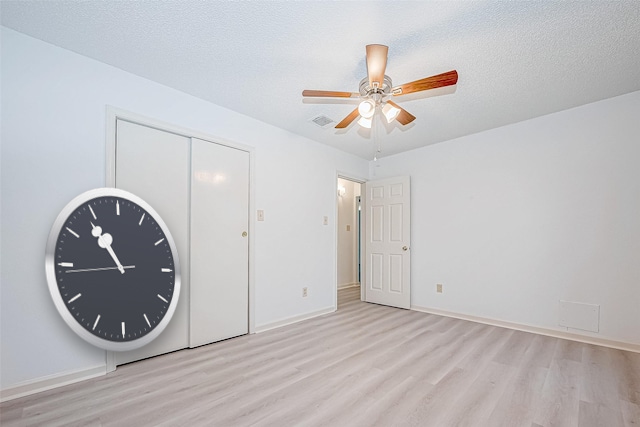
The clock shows 10h53m44s
